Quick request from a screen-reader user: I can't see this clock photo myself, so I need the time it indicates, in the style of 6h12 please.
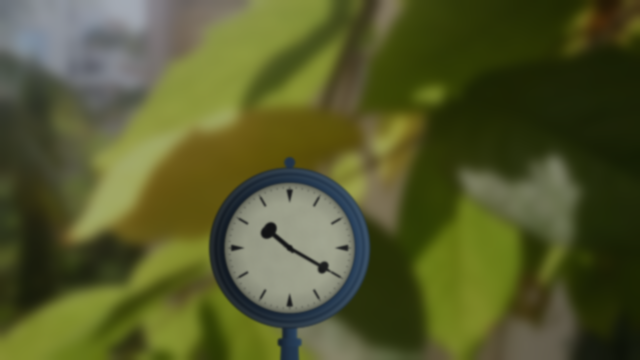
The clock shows 10h20
